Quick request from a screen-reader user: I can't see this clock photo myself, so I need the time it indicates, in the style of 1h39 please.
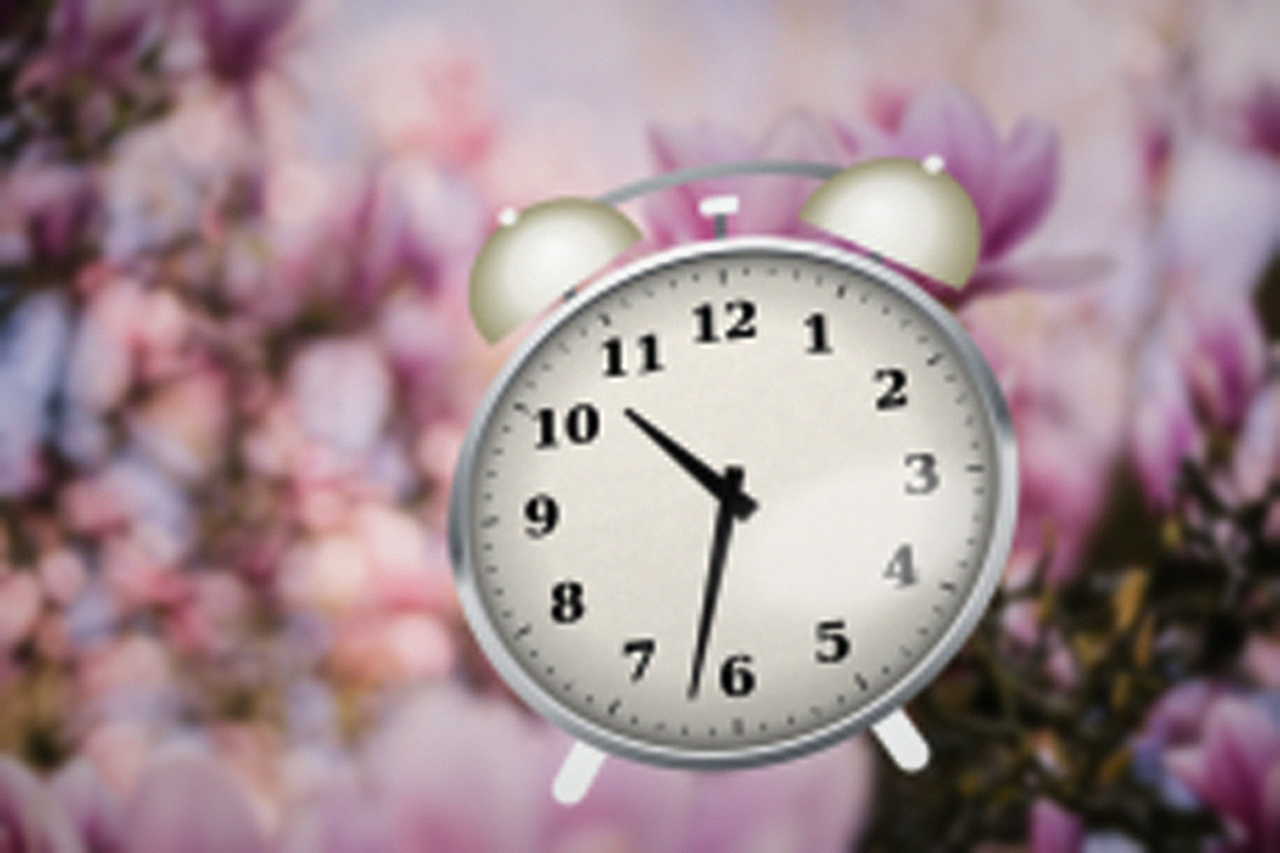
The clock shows 10h32
